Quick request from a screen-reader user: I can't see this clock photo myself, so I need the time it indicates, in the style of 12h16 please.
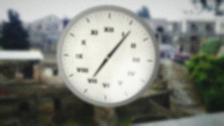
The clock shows 7h06
